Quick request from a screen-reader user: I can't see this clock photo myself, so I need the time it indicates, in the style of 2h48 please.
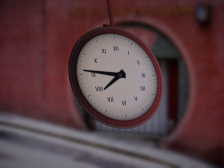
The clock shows 7h46
